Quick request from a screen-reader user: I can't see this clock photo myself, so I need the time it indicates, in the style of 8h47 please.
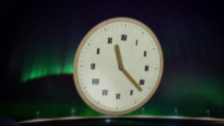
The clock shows 11h22
